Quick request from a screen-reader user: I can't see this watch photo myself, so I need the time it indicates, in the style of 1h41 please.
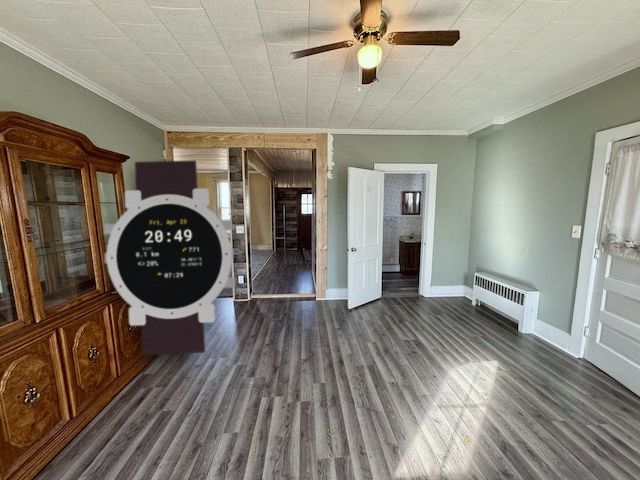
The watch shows 20h49
